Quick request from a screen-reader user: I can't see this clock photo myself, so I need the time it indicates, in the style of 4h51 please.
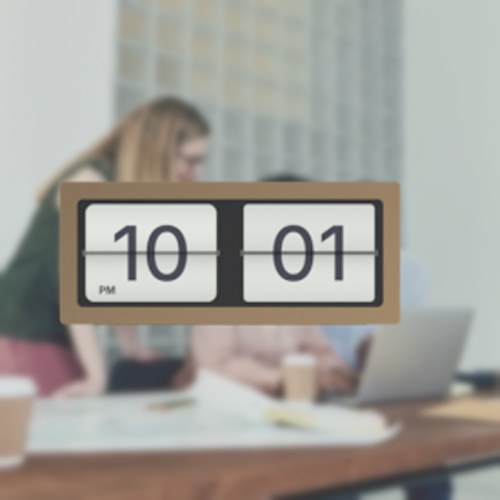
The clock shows 10h01
